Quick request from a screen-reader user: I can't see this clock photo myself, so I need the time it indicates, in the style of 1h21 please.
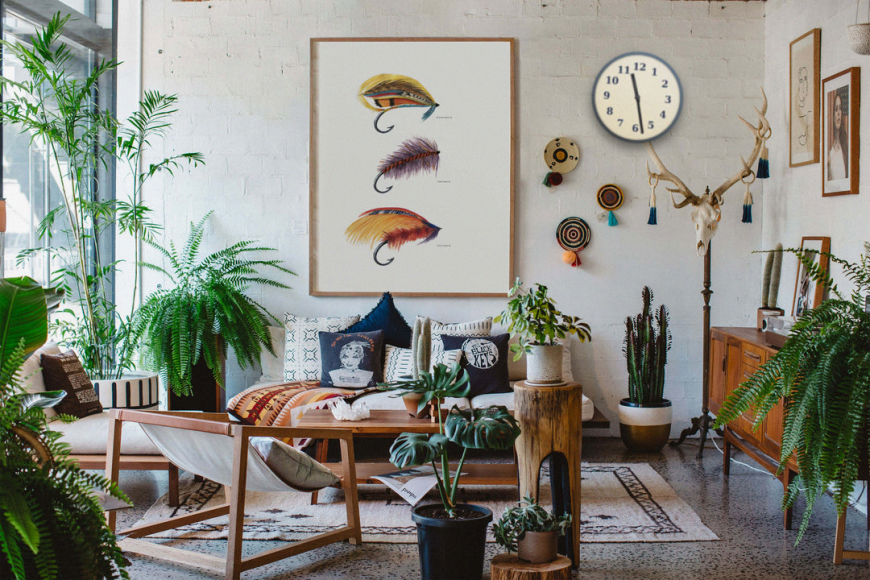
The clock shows 11h28
